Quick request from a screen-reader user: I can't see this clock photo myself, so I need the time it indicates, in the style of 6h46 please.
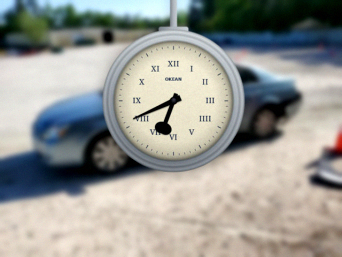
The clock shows 6h41
